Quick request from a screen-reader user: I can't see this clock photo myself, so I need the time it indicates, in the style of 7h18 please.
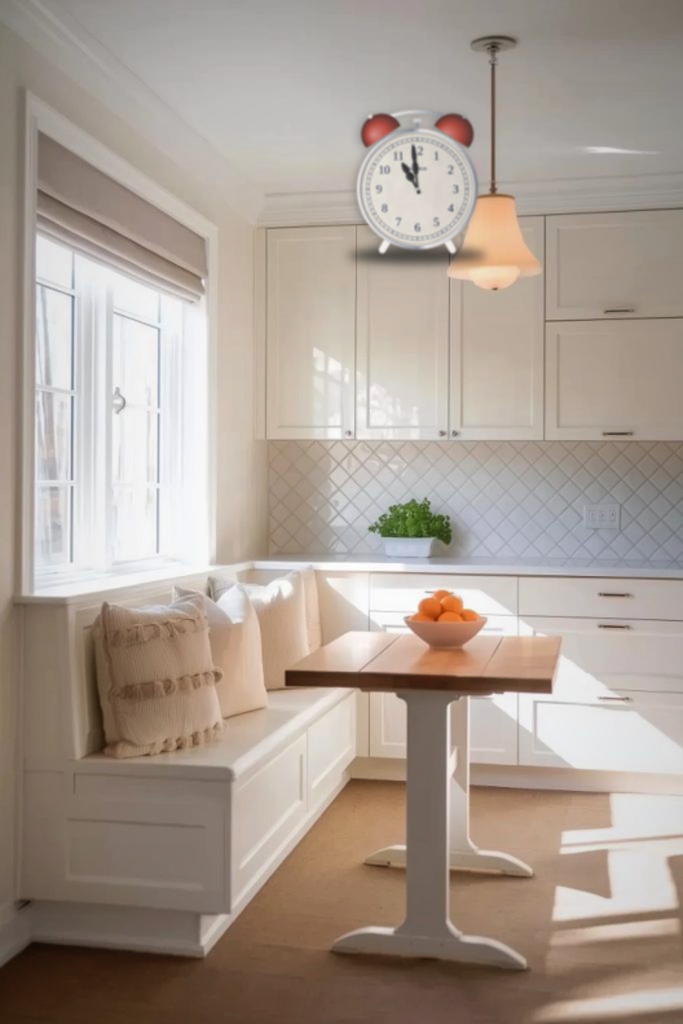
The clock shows 10h59
